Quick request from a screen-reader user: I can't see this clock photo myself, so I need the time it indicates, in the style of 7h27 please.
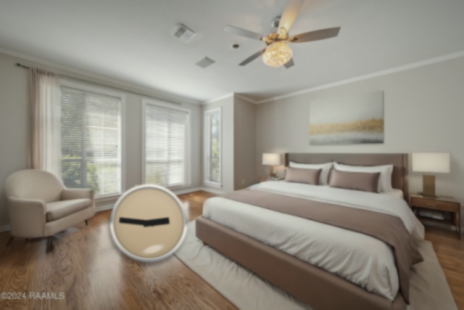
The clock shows 2h46
